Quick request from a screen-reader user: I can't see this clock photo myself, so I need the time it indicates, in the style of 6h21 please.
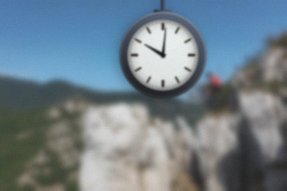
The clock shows 10h01
